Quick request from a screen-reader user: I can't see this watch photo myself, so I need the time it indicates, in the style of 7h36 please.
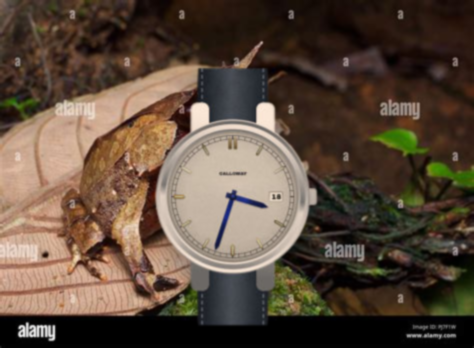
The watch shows 3h33
